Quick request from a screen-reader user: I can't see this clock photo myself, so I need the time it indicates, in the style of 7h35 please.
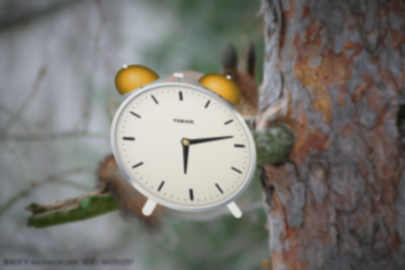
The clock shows 6h13
